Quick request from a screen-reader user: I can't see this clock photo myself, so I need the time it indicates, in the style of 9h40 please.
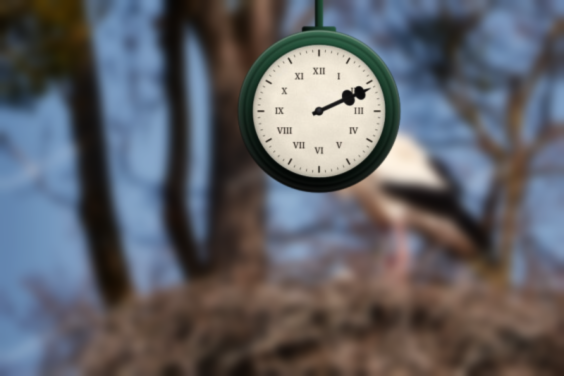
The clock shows 2h11
